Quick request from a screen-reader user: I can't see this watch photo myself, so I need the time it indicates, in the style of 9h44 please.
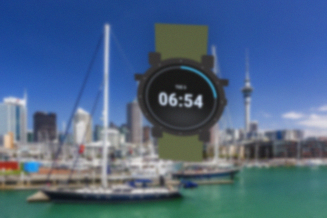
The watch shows 6h54
